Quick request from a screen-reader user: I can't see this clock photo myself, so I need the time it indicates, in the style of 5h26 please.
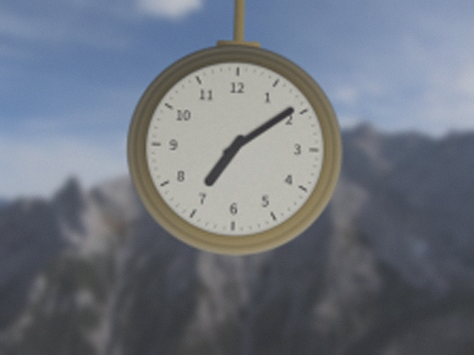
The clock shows 7h09
